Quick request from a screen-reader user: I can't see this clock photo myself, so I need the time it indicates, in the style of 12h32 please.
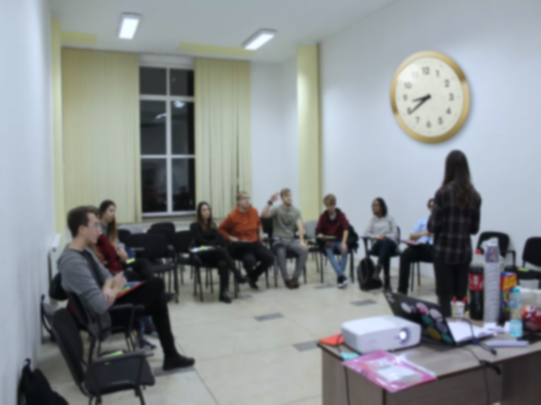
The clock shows 8h39
